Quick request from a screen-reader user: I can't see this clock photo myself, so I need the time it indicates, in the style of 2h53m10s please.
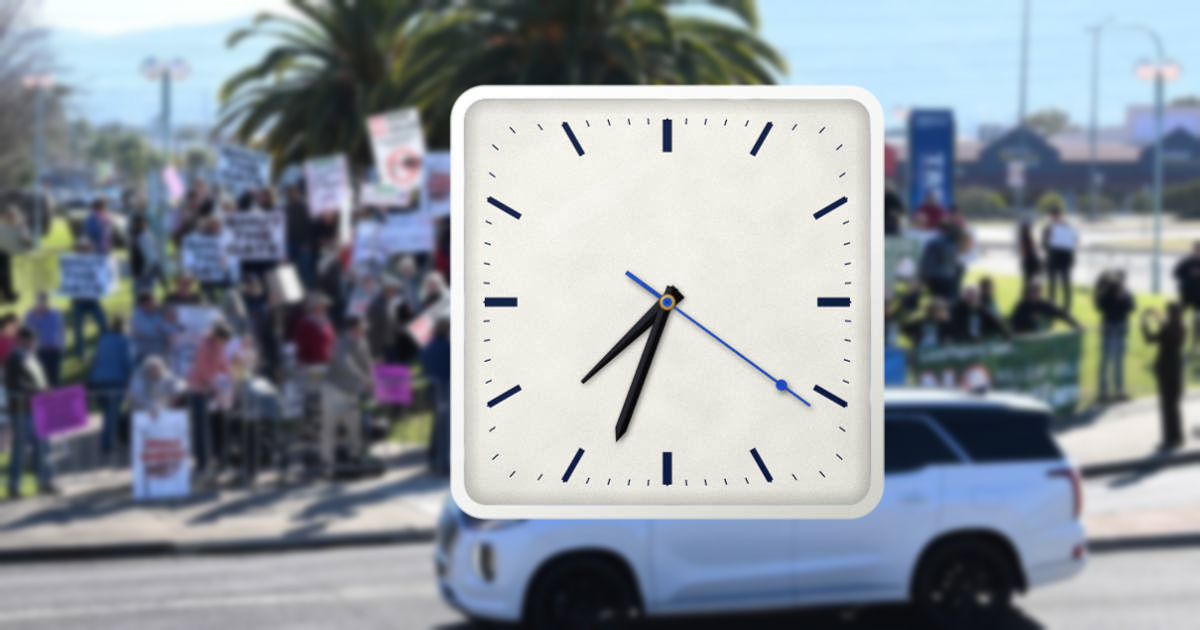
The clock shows 7h33m21s
